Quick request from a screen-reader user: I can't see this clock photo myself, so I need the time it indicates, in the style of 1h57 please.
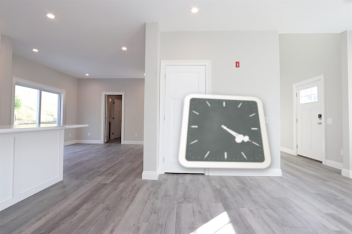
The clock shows 4h20
